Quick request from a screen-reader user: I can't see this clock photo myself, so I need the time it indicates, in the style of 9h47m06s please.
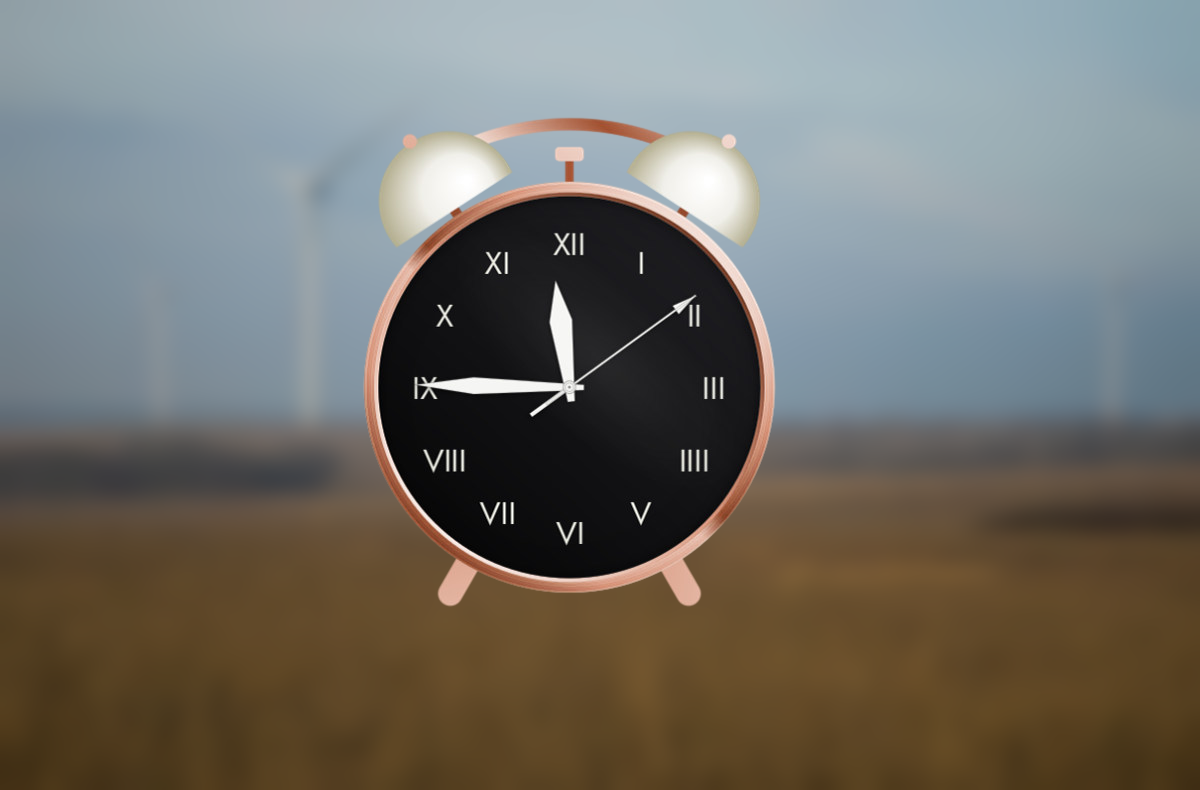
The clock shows 11h45m09s
